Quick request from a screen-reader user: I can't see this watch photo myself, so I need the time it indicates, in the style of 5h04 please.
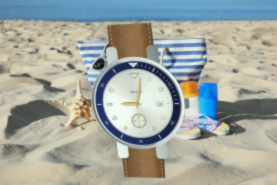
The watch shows 9h02
